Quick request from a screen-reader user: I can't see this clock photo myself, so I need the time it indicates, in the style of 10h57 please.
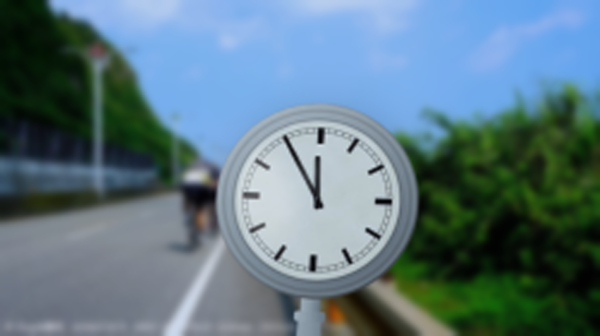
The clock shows 11h55
